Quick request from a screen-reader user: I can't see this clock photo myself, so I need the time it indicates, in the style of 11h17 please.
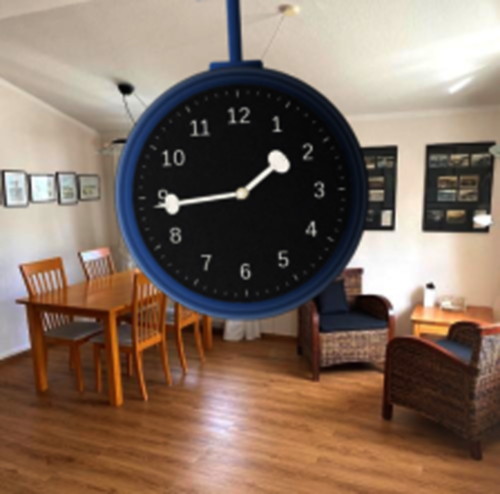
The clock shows 1h44
